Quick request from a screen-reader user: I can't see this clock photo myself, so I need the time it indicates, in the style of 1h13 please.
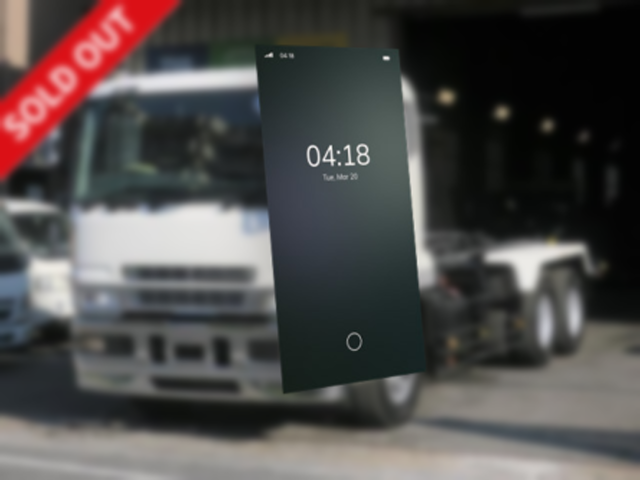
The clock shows 4h18
